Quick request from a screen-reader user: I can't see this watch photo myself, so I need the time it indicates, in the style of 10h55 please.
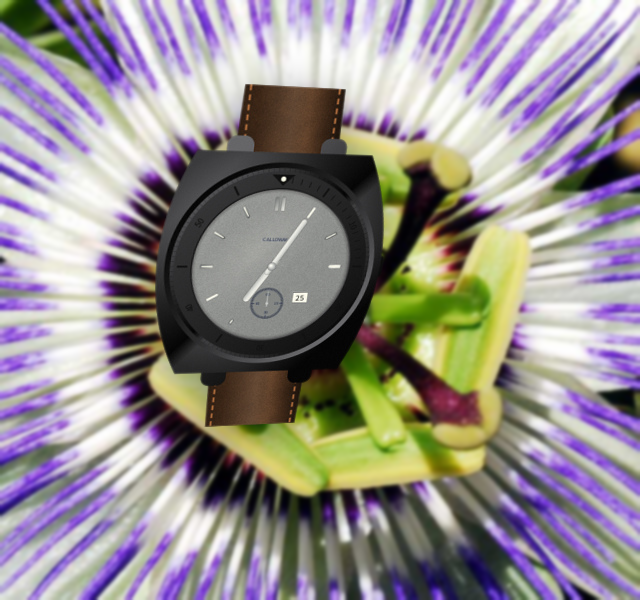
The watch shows 7h05
